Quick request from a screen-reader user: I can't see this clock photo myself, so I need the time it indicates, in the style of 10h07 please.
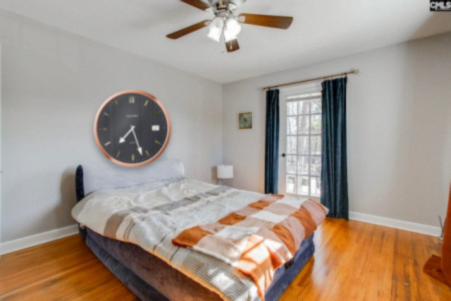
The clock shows 7h27
